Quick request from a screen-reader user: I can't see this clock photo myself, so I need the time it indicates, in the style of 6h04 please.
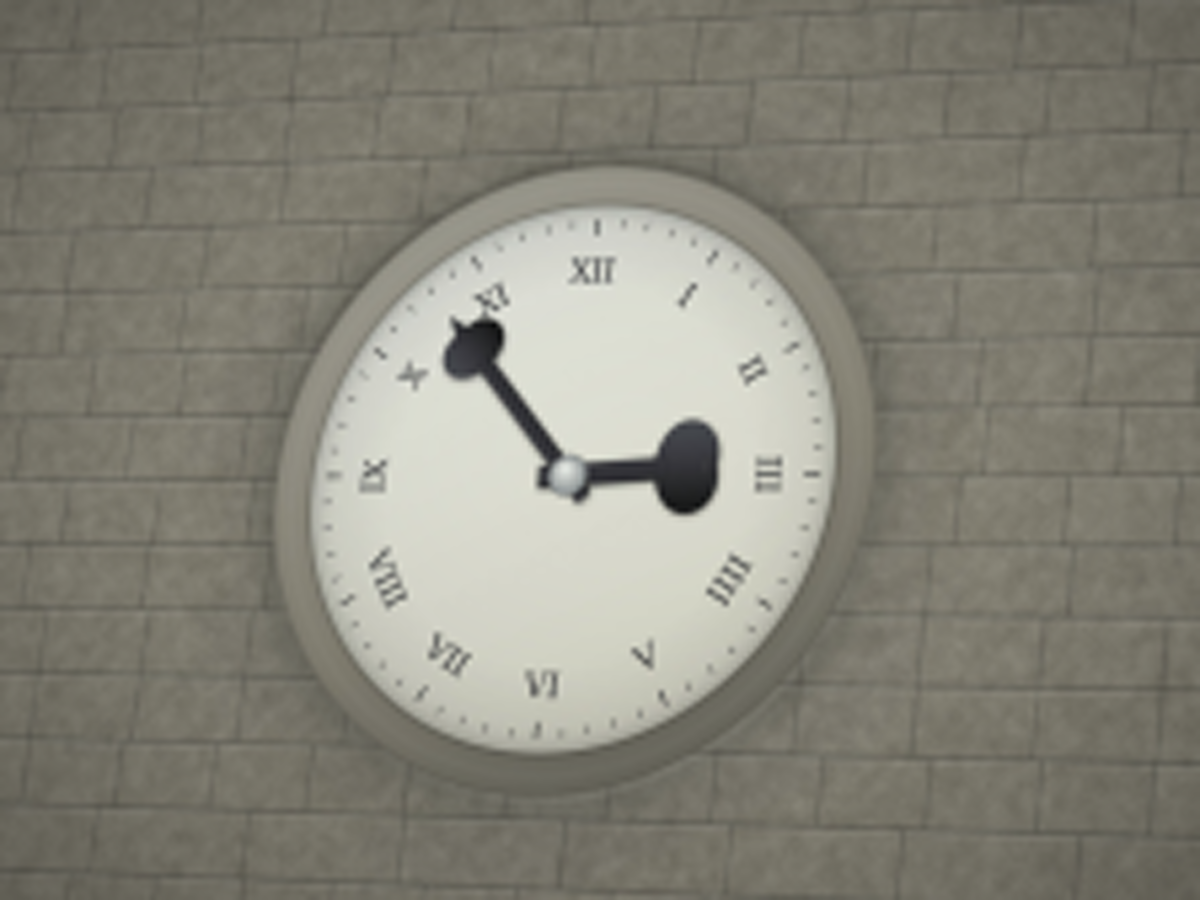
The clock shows 2h53
